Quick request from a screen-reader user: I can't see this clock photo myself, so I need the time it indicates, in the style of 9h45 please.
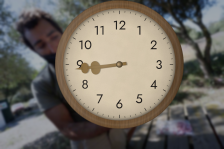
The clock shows 8h44
